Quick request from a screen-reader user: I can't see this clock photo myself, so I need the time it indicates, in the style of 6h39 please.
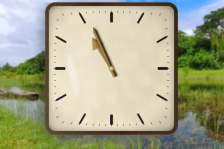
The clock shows 10h56
